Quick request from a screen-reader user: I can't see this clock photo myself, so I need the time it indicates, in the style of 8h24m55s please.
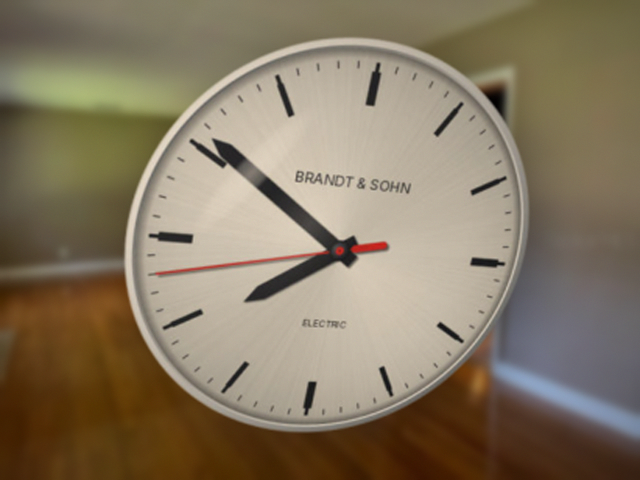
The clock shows 7h50m43s
